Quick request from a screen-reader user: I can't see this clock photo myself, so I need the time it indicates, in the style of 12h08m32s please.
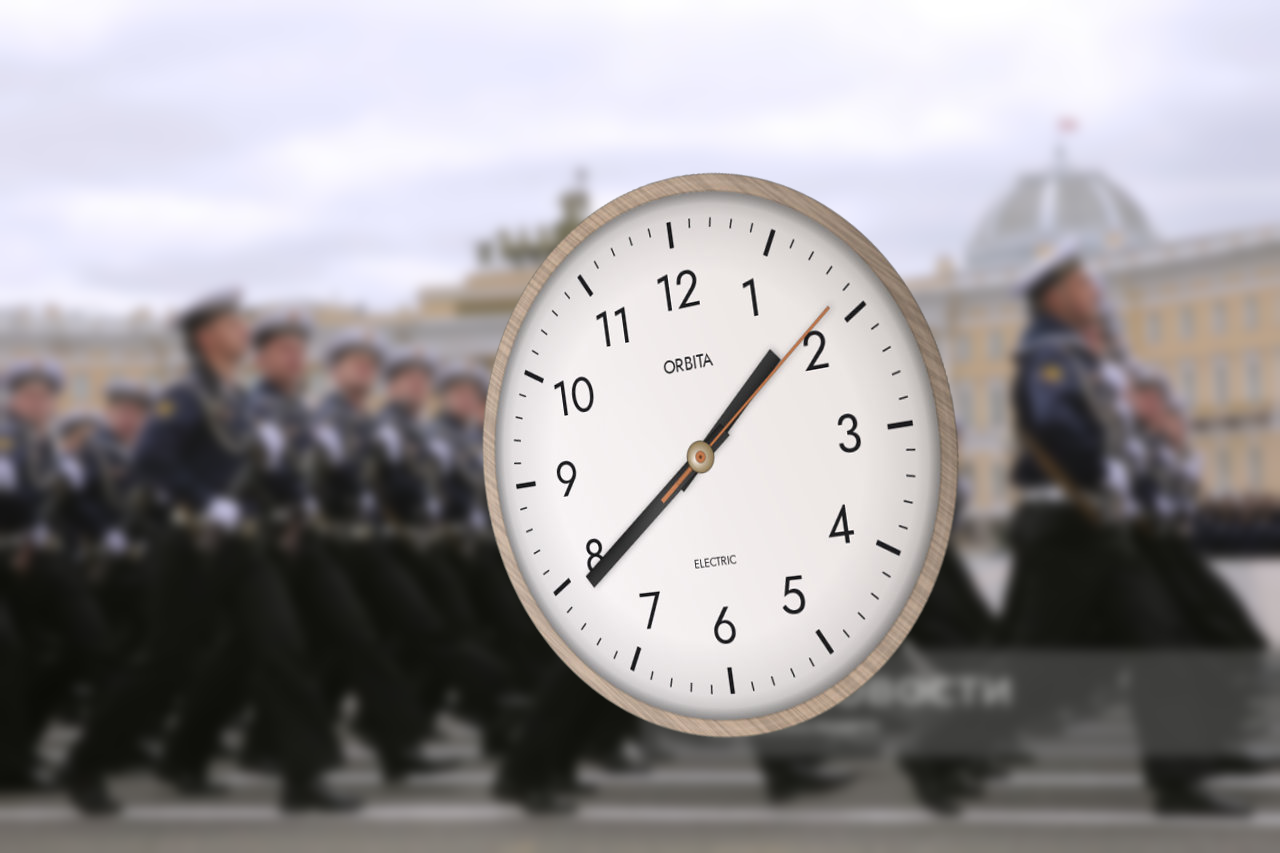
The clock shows 1h39m09s
